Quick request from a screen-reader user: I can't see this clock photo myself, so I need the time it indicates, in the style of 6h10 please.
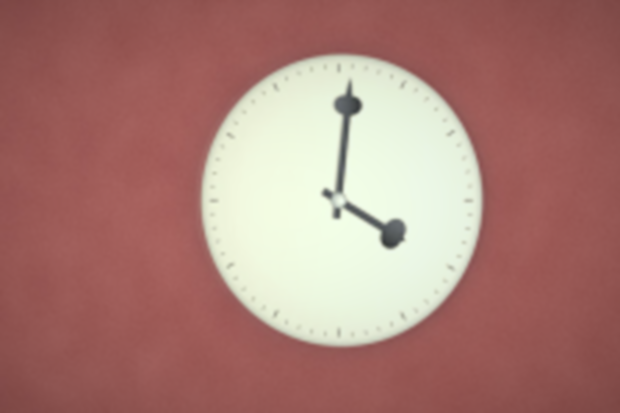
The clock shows 4h01
